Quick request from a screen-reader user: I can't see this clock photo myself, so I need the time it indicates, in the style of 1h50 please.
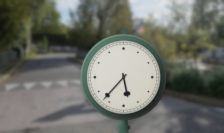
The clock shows 5h37
